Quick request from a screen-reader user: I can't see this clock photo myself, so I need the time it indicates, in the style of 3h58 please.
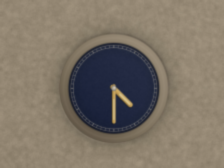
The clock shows 4h30
